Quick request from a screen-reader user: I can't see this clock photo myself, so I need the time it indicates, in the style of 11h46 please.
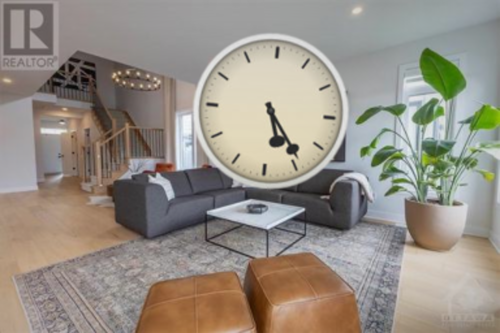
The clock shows 5h24
